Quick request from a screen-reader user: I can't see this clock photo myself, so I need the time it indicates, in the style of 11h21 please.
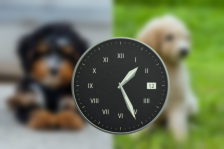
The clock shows 1h26
